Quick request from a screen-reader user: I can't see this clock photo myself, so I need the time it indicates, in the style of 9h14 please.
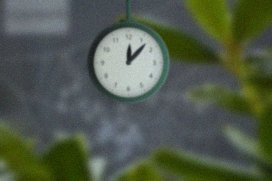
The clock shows 12h07
